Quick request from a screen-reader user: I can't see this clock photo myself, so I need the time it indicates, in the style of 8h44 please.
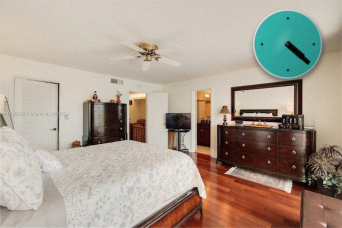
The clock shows 4h22
